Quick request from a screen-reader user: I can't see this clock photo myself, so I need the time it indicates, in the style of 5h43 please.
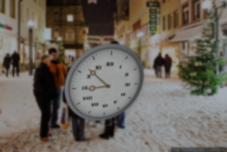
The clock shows 8h52
